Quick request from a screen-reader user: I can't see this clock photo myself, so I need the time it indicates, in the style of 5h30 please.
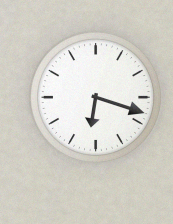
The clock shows 6h18
